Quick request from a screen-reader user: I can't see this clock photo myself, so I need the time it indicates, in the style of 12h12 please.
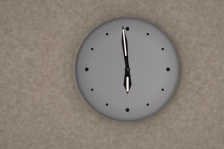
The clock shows 5h59
